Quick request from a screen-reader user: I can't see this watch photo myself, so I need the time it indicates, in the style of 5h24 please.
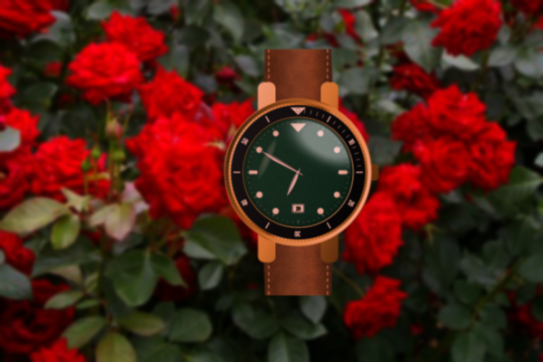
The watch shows 6h50
